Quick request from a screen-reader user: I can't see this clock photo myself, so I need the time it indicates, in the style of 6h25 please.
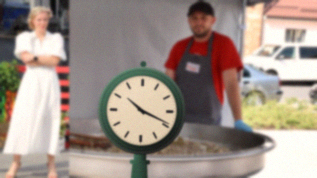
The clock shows 10h19
